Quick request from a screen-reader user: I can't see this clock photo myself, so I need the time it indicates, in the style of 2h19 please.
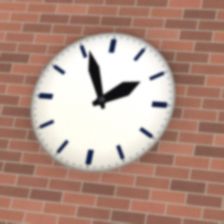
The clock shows 1h56
